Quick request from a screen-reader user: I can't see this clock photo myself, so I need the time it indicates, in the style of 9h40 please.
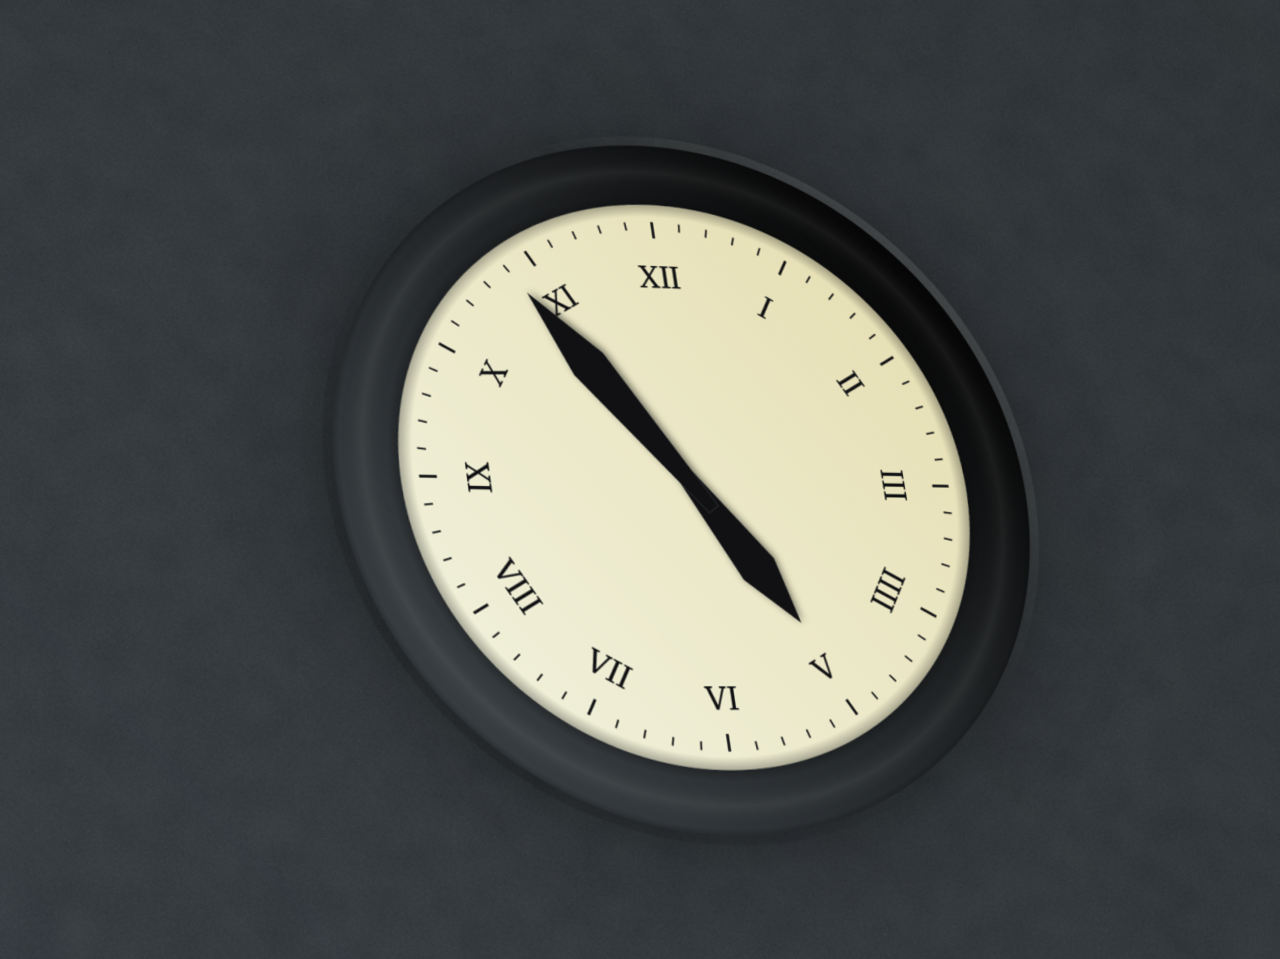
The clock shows 4h54
